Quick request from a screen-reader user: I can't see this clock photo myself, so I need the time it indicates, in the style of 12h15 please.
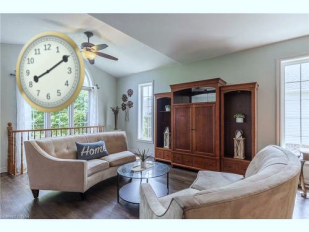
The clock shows 8h10
